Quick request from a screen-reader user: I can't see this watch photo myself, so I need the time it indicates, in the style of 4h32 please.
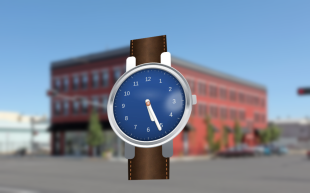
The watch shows 5h26
